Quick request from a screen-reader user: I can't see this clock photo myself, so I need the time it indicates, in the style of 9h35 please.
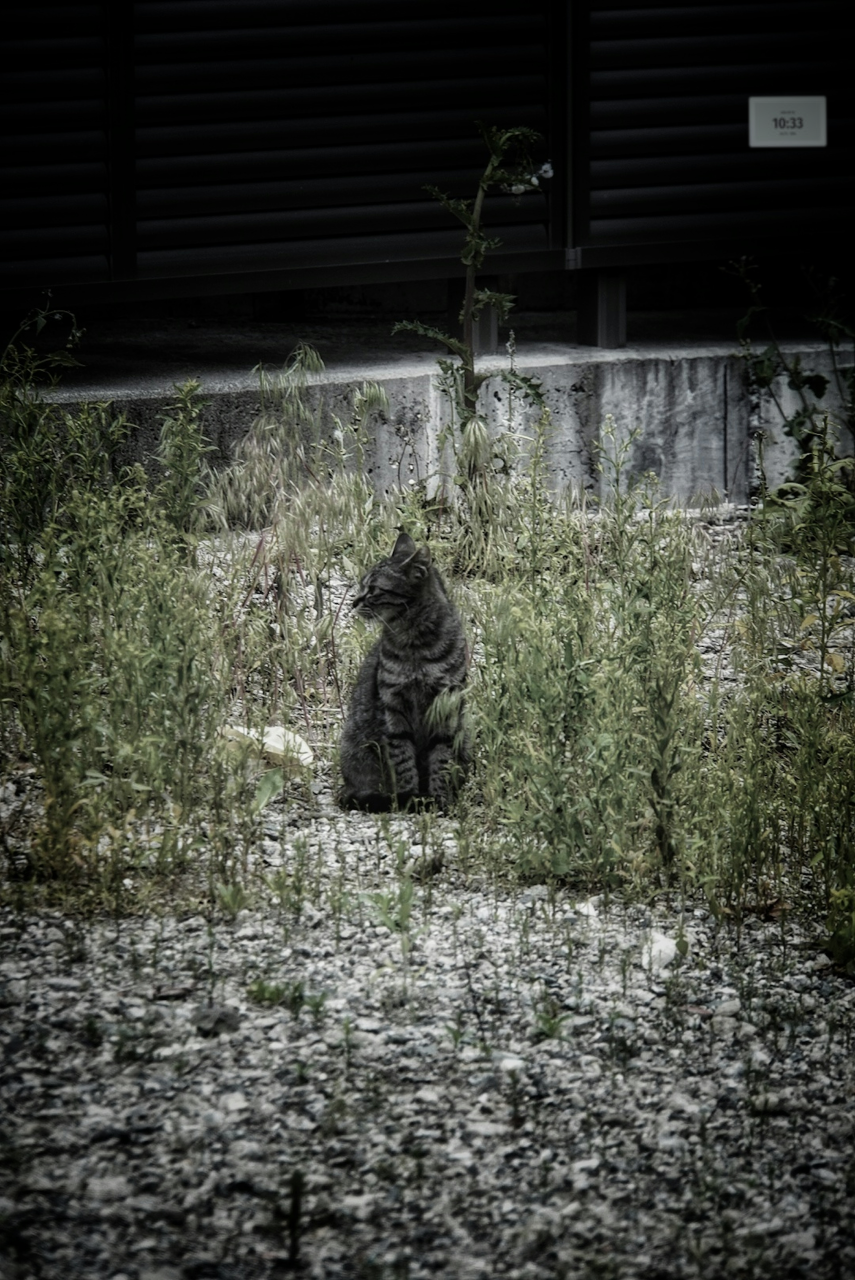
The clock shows 10h33
